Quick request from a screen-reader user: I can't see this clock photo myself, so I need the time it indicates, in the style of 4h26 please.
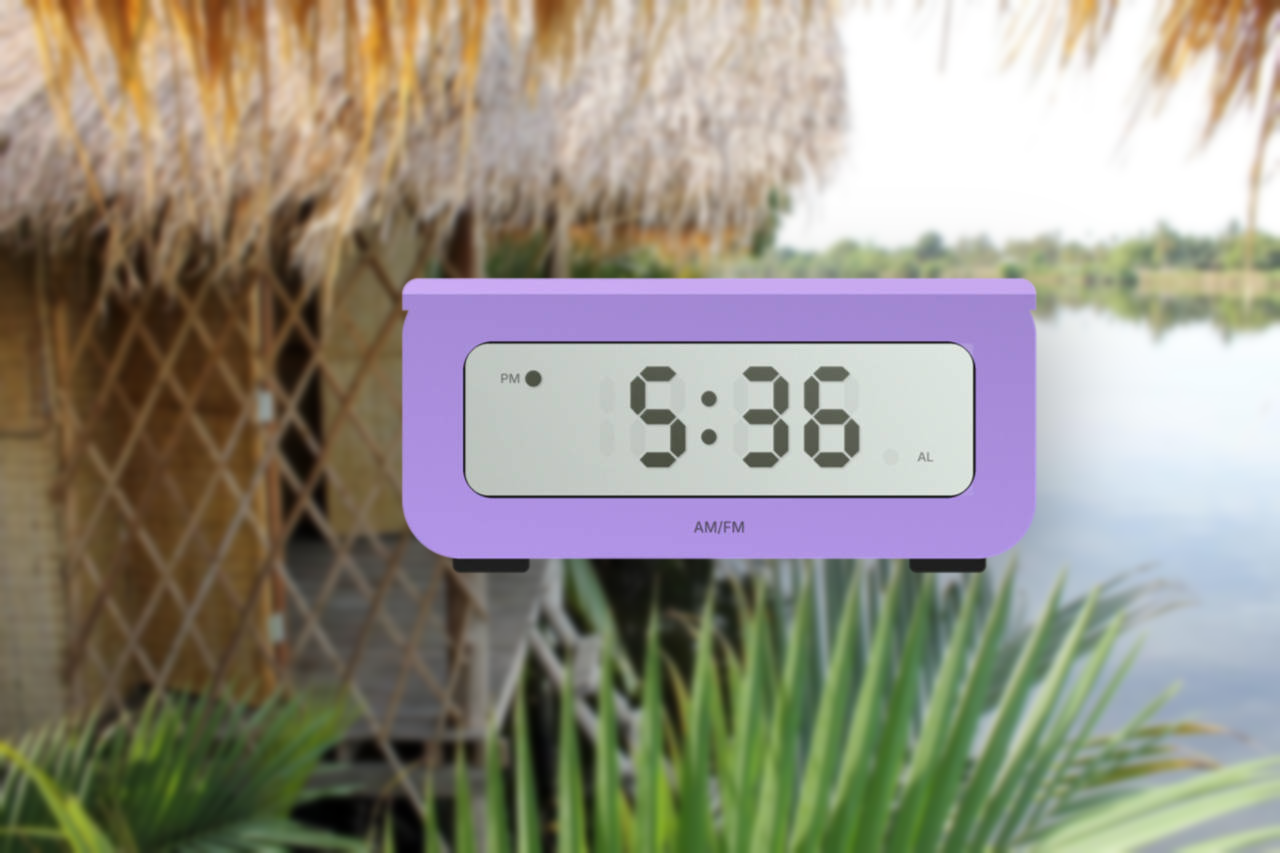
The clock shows 5h36
